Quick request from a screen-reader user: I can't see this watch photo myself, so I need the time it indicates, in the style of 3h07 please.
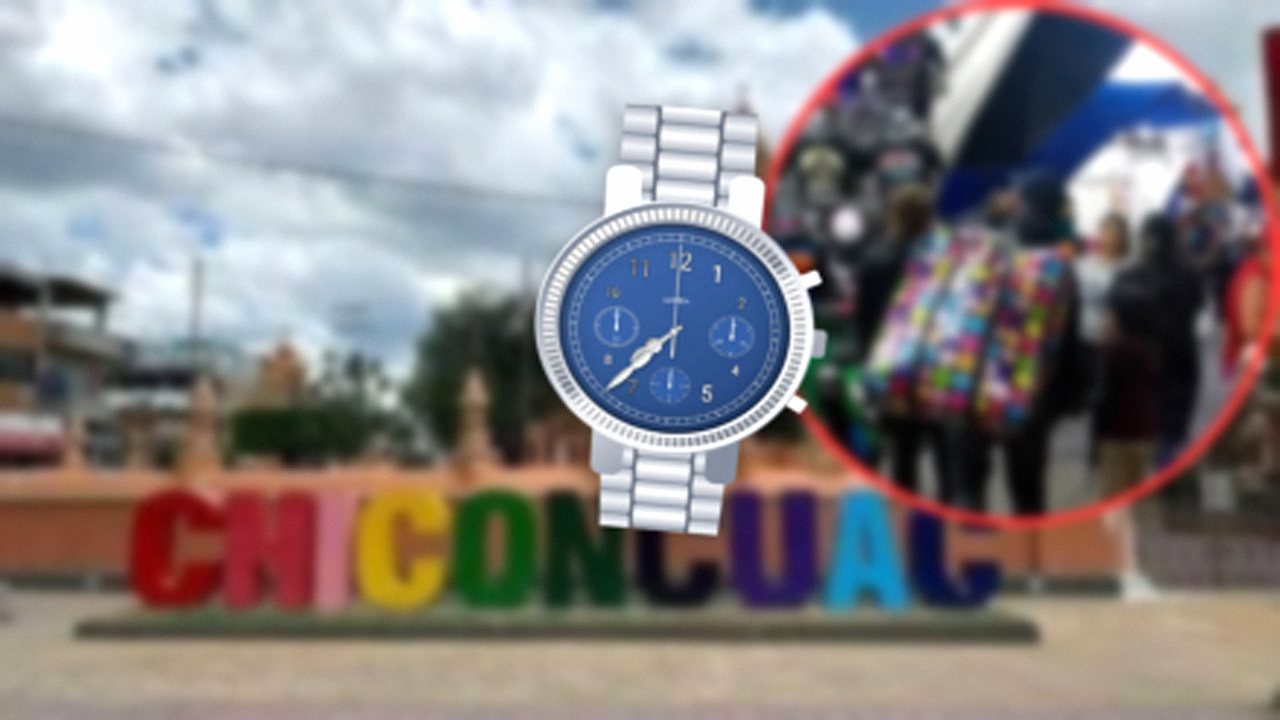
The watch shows 7h37
